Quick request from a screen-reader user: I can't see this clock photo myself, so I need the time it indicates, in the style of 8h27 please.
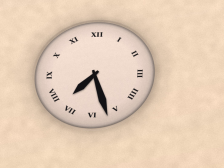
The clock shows 7h27
